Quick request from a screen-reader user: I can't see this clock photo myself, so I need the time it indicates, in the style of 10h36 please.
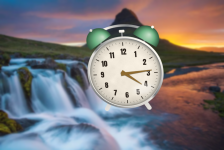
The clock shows 4h14
